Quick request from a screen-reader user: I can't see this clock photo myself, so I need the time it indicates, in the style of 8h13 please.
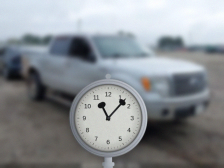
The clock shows 11h07
